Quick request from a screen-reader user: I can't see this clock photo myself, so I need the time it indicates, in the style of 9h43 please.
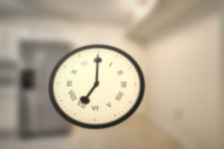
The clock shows 7h00
